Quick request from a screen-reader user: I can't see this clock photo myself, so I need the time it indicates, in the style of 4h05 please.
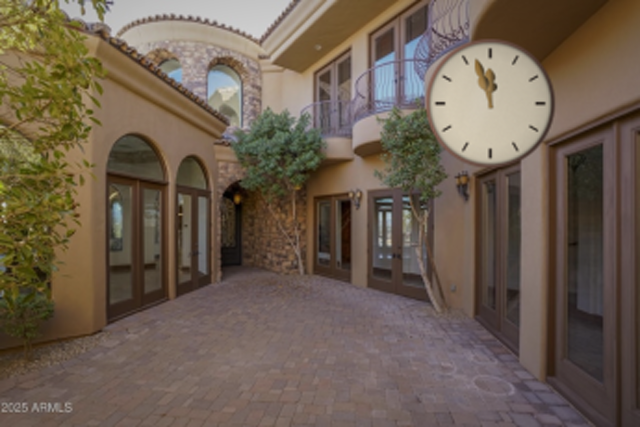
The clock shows 11h57
